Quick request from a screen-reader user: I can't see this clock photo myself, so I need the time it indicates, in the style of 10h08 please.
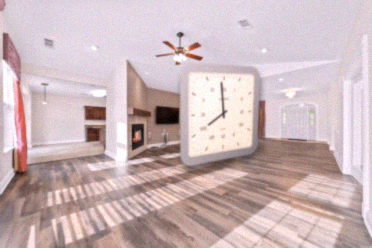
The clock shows 7h59
